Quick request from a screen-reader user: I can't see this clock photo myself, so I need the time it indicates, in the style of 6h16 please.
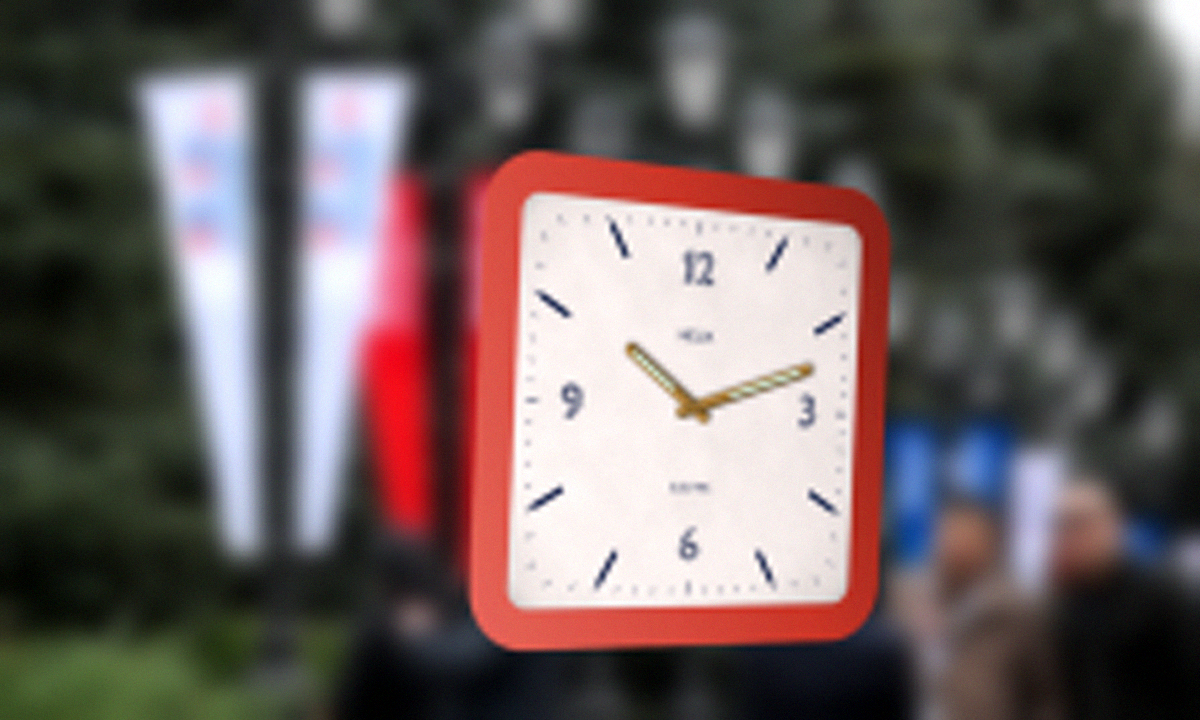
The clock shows 10h12
